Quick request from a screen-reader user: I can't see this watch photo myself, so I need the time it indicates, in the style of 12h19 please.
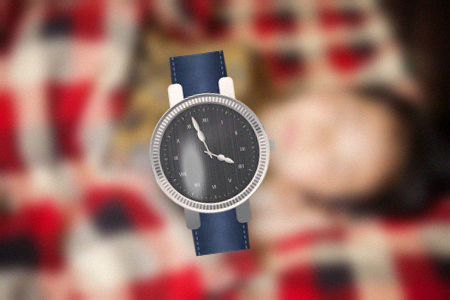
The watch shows 3h57
